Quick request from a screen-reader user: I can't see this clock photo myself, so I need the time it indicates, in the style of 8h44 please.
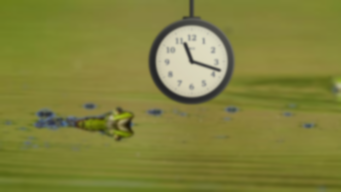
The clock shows 11h18
